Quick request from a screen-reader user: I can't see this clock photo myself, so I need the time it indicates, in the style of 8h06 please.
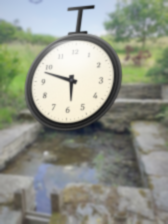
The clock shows 5h48
